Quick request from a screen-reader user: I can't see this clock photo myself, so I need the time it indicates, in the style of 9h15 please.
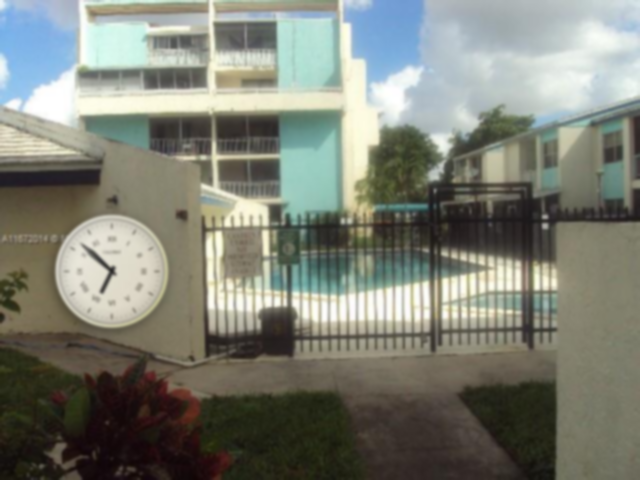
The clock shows 6h52
